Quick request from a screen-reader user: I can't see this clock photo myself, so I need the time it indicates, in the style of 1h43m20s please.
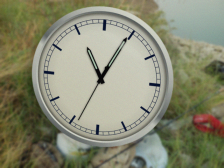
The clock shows 11h04m34s
